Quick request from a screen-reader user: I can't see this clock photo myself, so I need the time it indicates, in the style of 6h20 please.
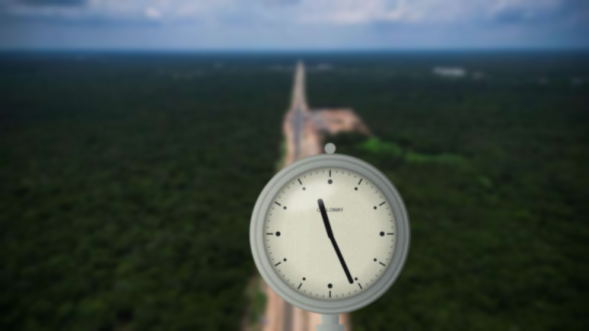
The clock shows 11h26
